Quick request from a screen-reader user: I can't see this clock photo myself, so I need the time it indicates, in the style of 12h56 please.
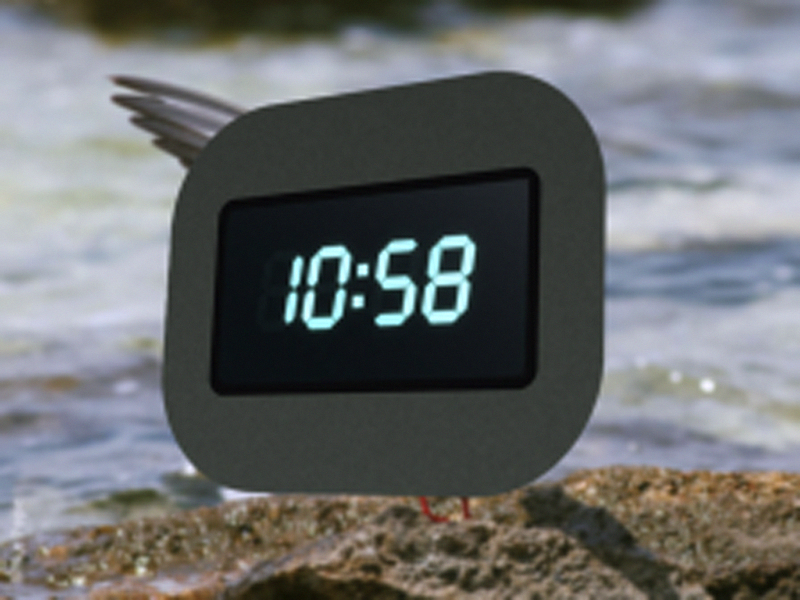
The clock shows 10h58
